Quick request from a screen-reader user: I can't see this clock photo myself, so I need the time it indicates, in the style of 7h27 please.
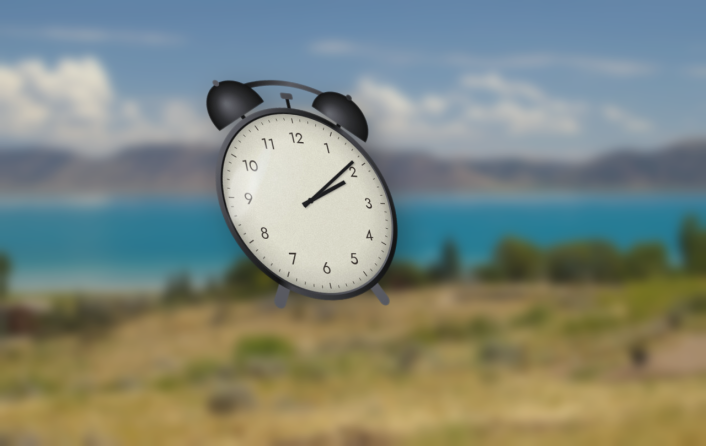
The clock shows 2h09
